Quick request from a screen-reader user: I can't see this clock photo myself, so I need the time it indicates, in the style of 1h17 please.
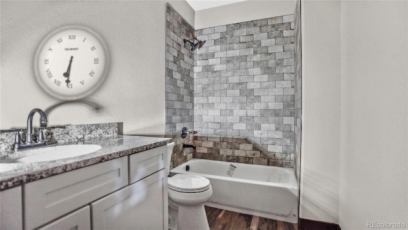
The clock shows 6h31
